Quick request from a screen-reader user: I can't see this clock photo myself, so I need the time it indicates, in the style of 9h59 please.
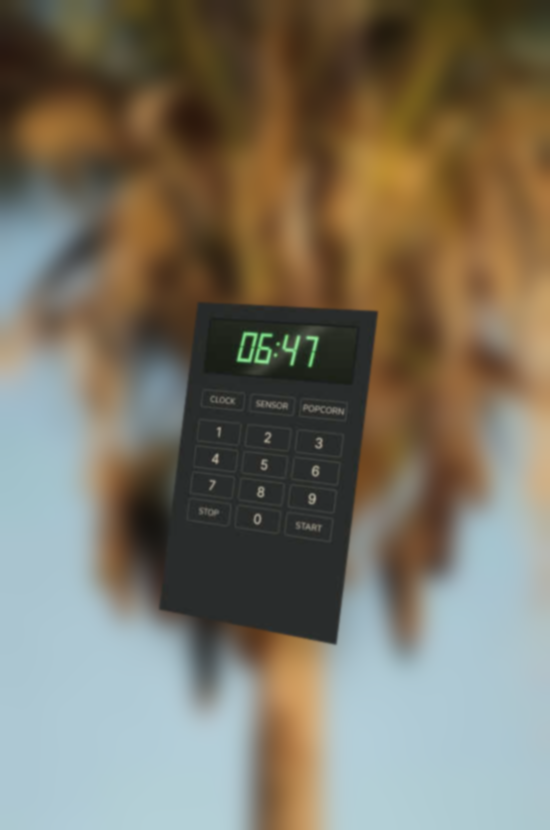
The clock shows 6h47
